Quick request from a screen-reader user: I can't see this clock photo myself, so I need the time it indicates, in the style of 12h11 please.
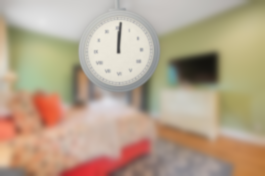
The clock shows 12h01
